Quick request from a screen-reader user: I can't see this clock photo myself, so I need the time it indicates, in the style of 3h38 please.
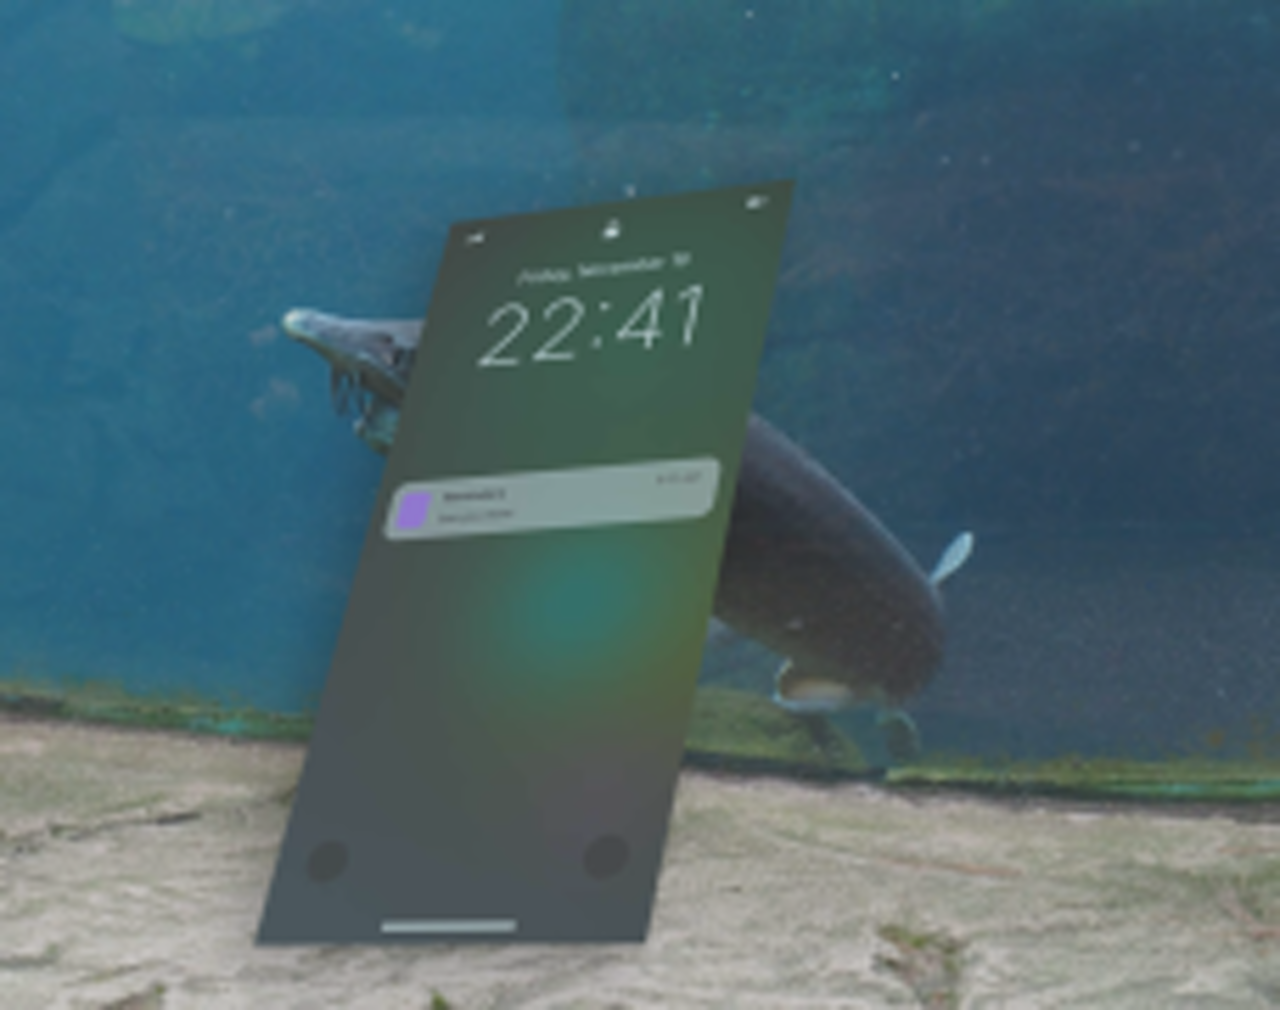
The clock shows 22h41
